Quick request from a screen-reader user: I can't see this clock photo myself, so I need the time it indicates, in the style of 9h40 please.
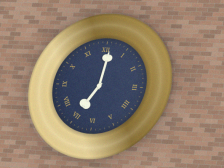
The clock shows 7h01
